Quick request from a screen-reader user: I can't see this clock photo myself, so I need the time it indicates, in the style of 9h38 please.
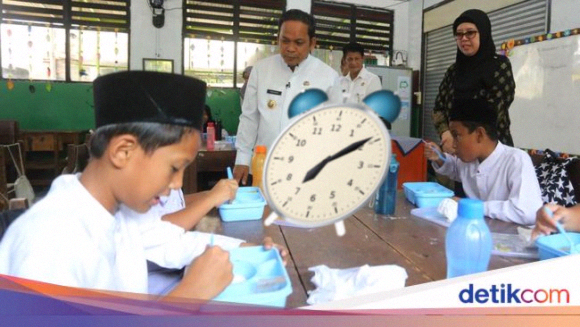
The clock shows 7h09
